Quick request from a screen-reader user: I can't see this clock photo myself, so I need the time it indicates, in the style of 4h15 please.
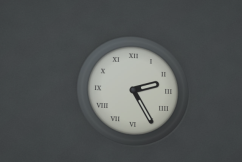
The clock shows 2h25
